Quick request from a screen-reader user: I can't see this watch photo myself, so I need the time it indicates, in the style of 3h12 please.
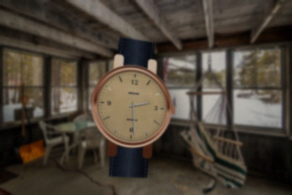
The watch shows 2h29
